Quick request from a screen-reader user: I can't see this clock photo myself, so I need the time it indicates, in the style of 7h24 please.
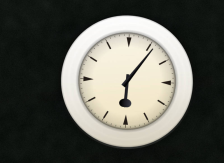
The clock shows 6h06
